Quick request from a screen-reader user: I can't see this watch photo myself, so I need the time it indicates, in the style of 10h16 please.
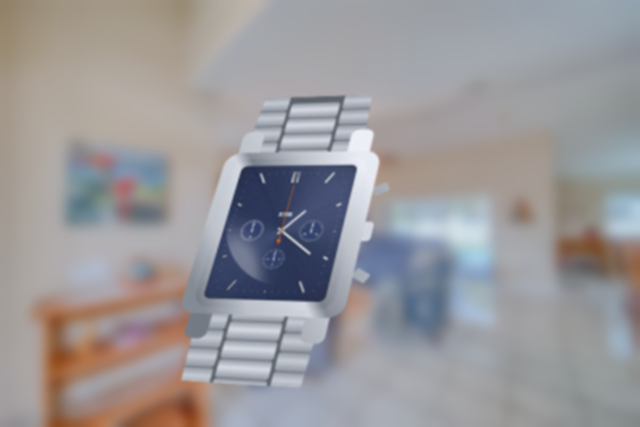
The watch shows 1h21
